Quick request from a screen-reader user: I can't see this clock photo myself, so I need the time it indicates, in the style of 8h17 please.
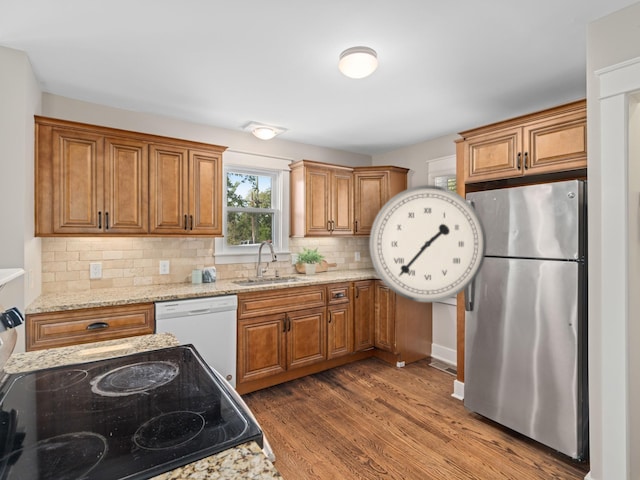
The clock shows 1h37
